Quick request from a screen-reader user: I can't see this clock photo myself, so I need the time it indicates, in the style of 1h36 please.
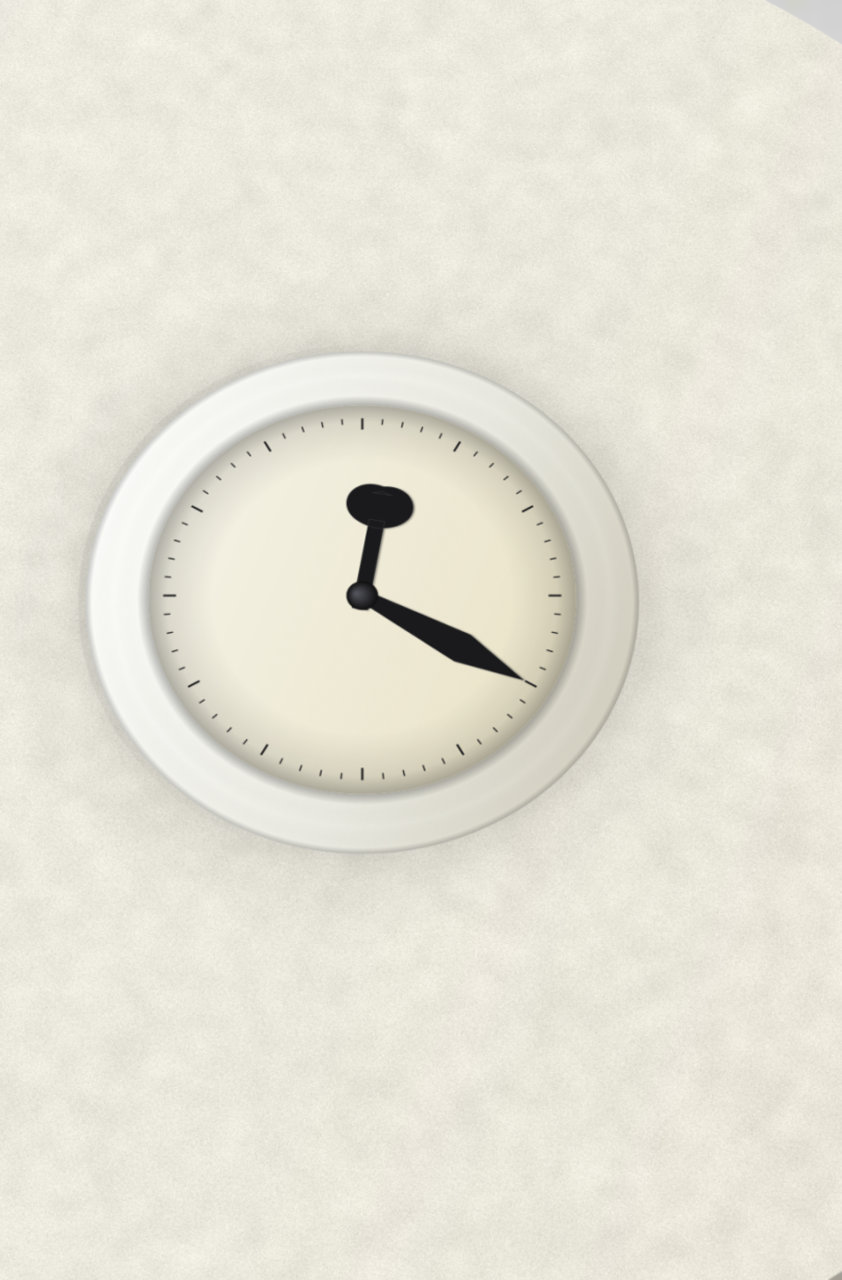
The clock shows 12h20
